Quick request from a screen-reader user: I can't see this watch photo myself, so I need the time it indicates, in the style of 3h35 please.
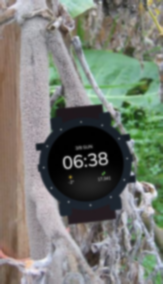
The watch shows 6h38
